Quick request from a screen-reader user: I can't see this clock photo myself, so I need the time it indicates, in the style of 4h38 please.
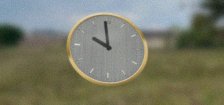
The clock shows 9h59
